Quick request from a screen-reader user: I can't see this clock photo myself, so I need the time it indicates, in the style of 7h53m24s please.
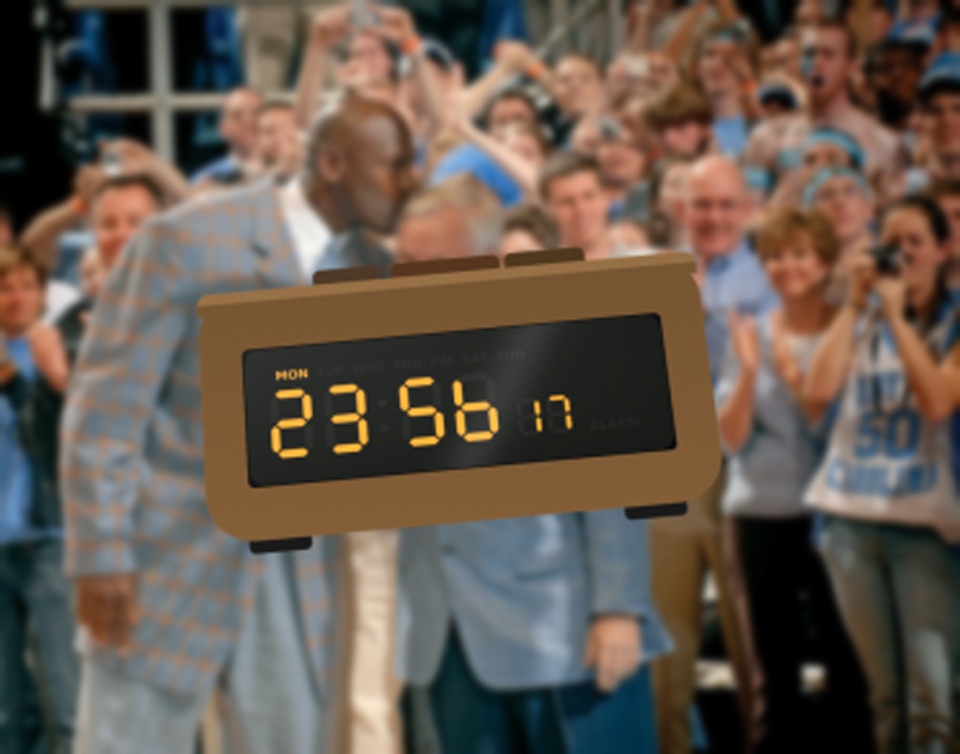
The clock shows 23h56m17s
